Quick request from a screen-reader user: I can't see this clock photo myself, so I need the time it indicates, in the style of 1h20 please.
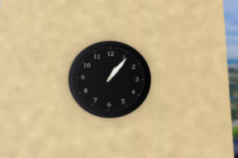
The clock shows 1h06
